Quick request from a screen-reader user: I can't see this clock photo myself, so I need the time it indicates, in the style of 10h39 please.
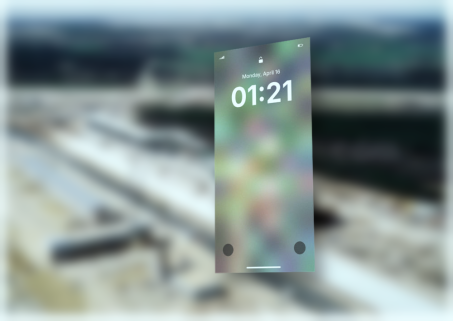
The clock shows 1h21
